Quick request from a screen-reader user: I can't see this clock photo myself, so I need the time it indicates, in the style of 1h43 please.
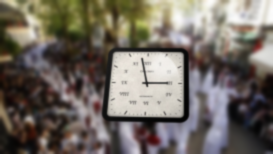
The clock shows 2h58
